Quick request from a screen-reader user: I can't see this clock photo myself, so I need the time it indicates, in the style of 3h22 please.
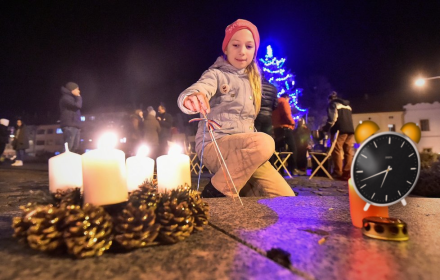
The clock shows 6h42
